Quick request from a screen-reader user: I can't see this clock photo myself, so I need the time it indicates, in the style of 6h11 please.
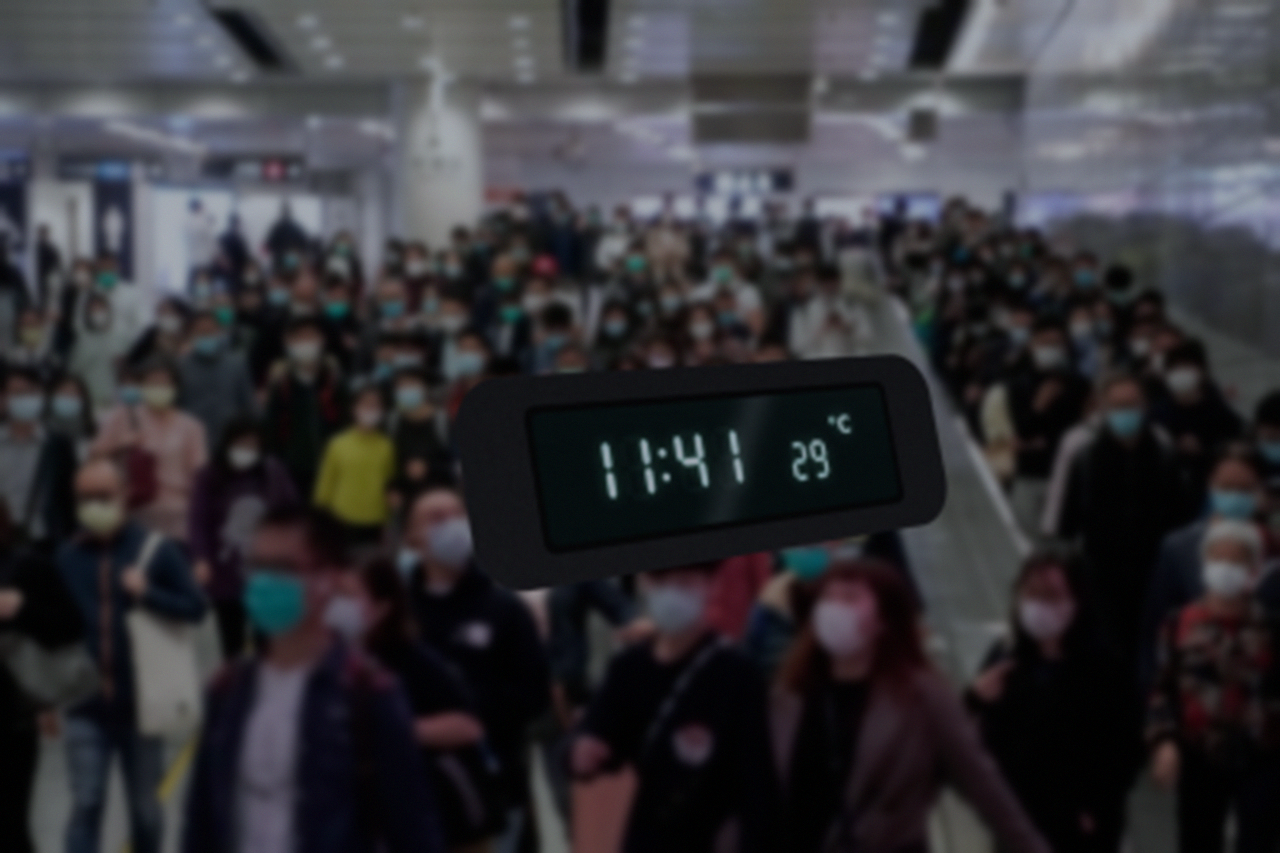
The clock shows 11h41
